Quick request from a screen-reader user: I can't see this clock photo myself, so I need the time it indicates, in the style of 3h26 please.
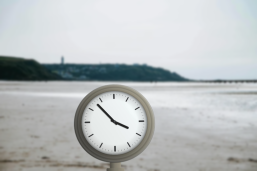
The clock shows 3h53
